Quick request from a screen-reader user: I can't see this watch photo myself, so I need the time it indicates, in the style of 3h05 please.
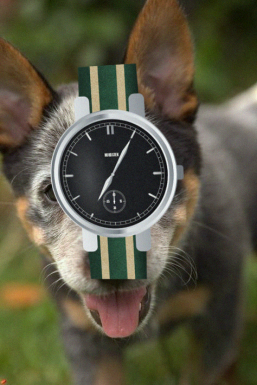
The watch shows 7h05
